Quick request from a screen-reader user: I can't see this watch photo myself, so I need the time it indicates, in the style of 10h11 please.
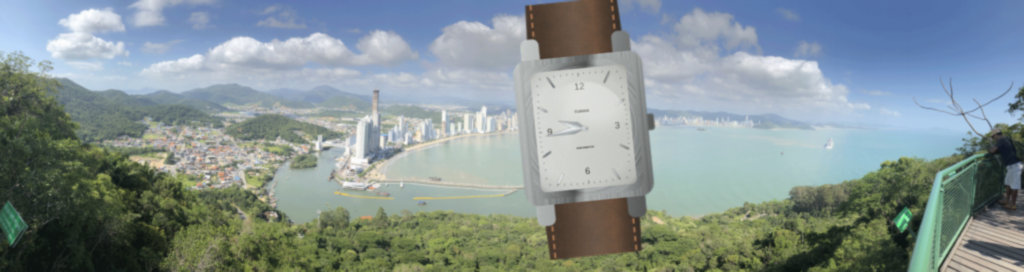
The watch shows 9h44
